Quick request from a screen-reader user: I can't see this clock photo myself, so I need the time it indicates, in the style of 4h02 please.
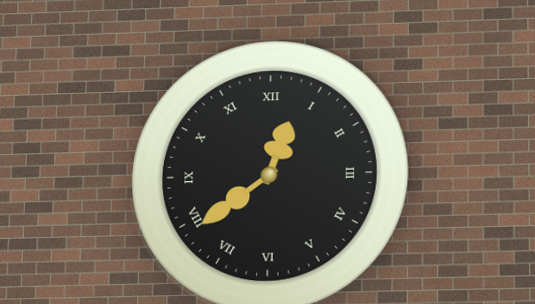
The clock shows 12h39
